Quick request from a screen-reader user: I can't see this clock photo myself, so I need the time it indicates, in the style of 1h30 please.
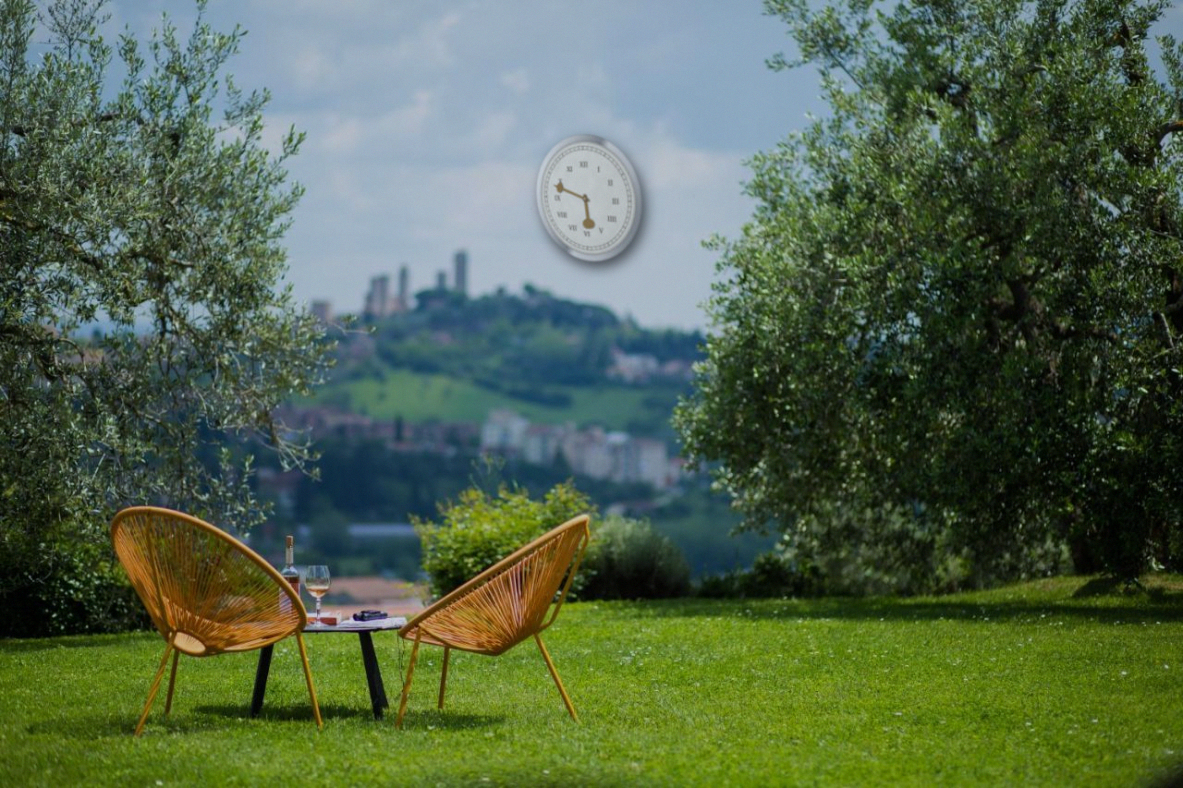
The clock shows 5h48
